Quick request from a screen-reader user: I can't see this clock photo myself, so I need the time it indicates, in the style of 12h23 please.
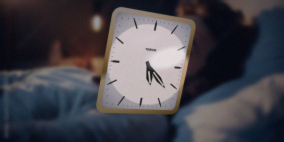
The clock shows 5h22
